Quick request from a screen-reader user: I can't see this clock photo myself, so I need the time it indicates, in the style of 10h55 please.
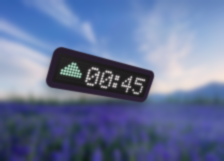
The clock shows 0h45
